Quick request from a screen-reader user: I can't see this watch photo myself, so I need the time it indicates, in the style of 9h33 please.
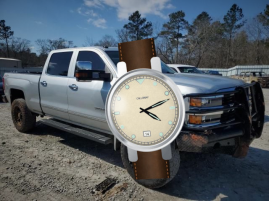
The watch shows 4h12
